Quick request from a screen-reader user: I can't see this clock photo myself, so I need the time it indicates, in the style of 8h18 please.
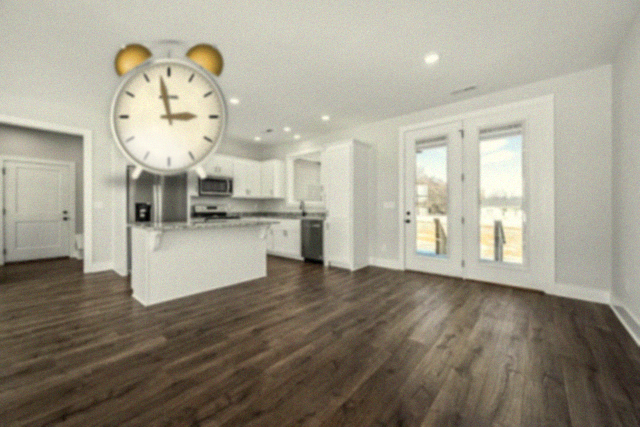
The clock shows 2h58
